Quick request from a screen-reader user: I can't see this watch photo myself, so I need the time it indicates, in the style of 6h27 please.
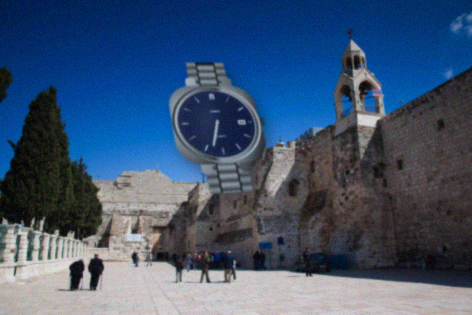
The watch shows 6h33
